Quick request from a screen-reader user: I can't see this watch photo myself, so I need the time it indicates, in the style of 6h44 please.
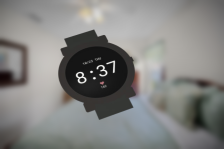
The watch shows 8h37
